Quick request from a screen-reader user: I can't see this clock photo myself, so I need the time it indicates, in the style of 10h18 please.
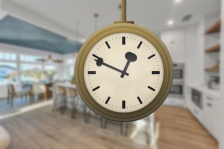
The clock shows 12h49
